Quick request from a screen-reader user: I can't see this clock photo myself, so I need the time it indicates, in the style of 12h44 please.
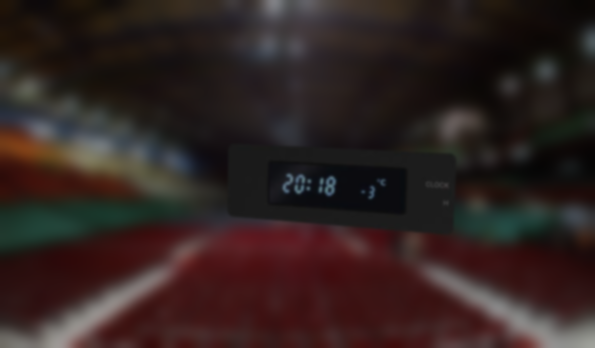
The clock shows 20h18
